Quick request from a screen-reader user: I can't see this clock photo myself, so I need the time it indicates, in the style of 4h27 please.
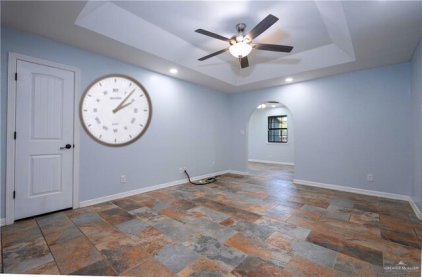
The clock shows 2h07
